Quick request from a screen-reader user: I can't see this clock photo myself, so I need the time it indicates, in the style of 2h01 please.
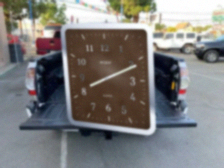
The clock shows 8h11
